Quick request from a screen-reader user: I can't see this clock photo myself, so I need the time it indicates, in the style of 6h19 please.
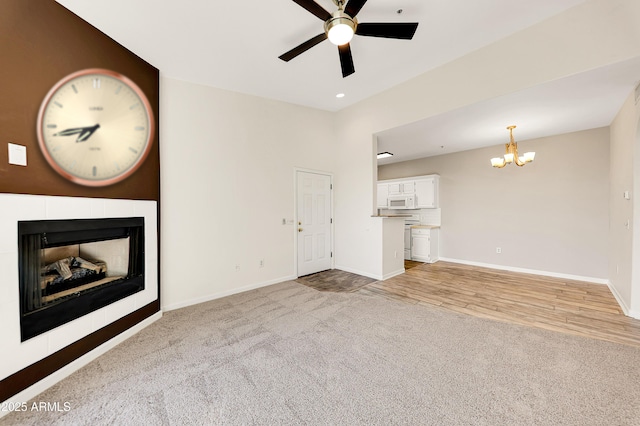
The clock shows 7h43
